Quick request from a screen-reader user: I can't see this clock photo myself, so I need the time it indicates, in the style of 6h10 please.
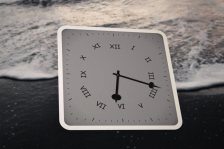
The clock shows 6h18
